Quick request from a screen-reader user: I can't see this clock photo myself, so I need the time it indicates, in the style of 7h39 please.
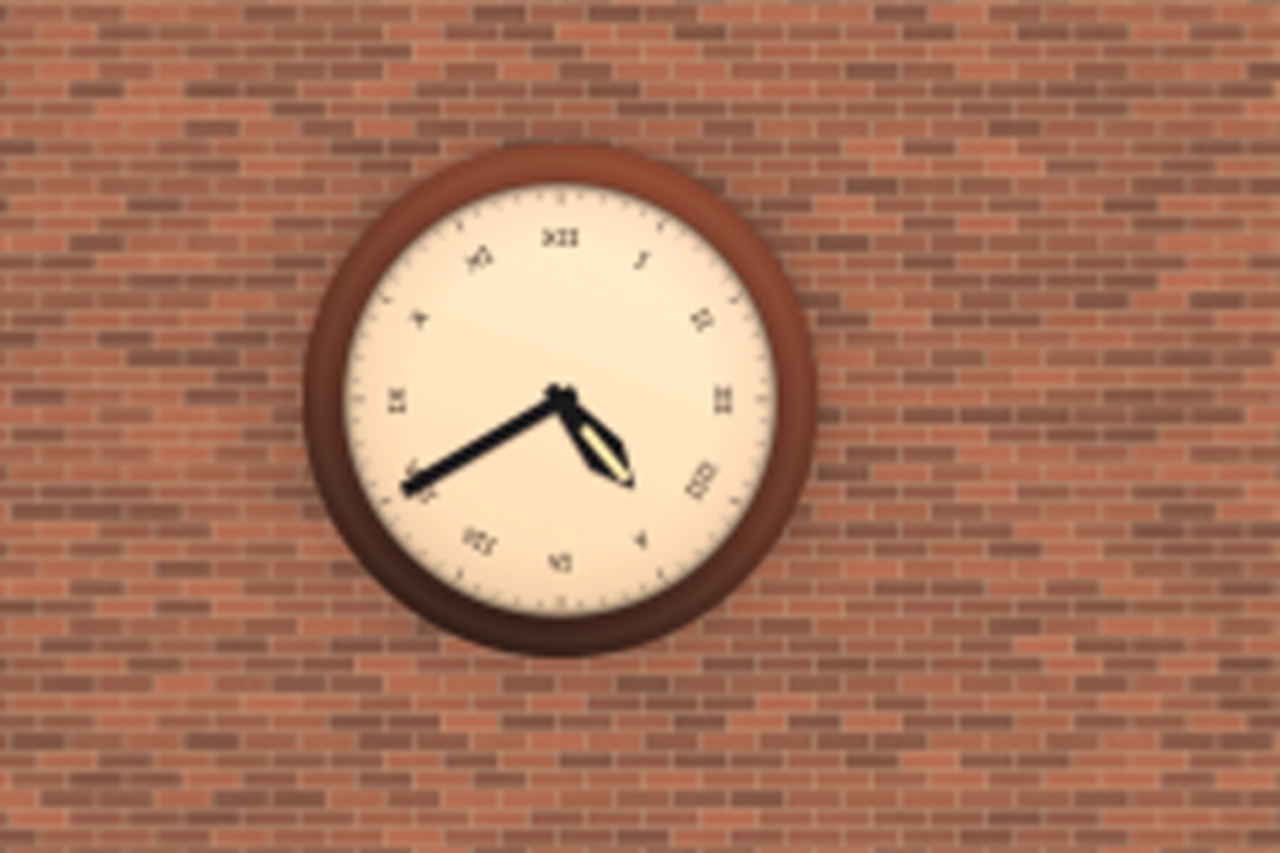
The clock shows 4h40
